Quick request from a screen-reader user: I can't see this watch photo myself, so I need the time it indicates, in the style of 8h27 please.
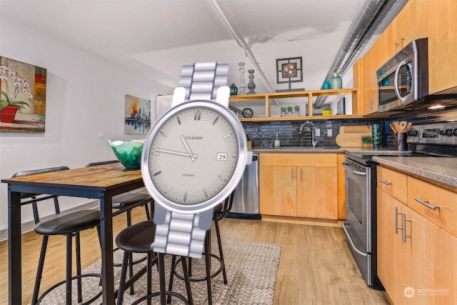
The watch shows 10h46
